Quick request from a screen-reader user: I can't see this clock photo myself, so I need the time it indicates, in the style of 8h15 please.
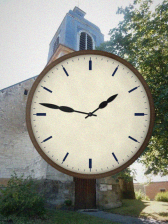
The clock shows 1h47
